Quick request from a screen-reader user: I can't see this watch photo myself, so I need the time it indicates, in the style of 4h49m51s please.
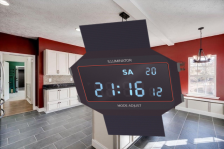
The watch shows 21h16m12s
